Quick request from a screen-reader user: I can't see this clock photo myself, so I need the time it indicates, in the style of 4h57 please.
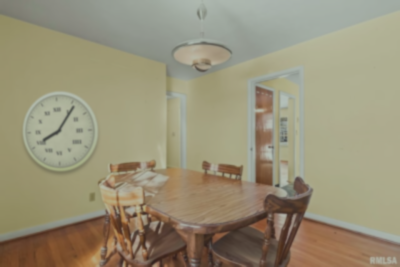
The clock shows 8h06
